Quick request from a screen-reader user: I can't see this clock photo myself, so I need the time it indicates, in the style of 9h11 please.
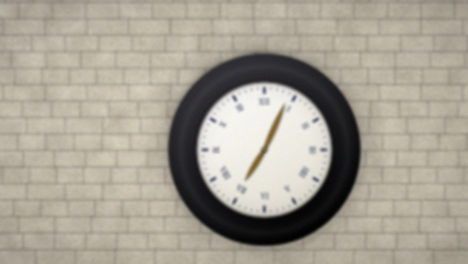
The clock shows 7h04
